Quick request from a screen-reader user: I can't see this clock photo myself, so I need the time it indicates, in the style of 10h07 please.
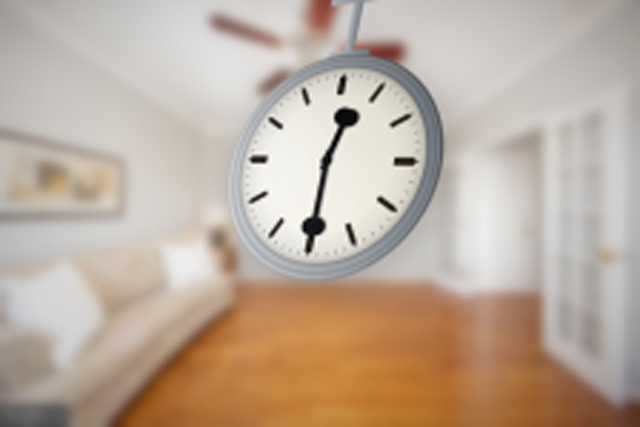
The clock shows 12h30
